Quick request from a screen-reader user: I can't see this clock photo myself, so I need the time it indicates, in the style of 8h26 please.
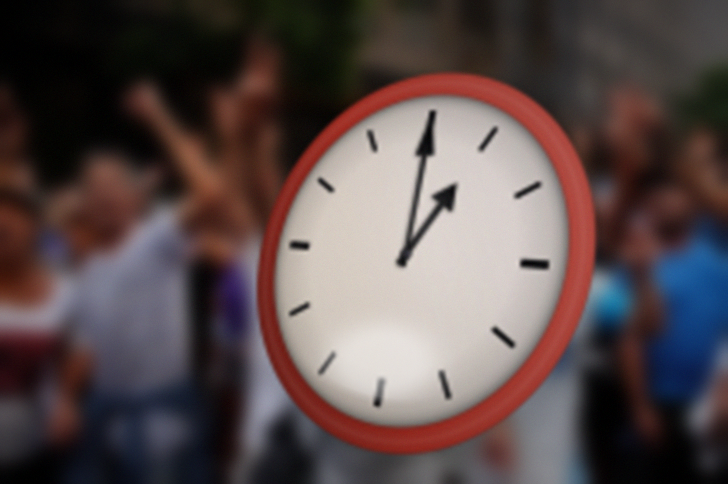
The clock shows 1h00
